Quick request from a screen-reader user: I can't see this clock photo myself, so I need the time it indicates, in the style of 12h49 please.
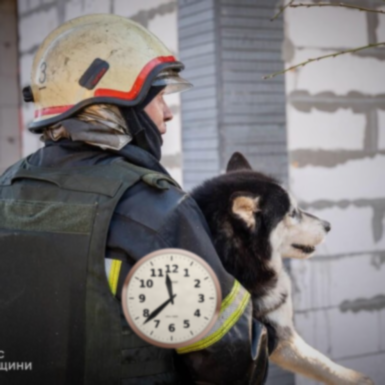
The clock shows 11h38
